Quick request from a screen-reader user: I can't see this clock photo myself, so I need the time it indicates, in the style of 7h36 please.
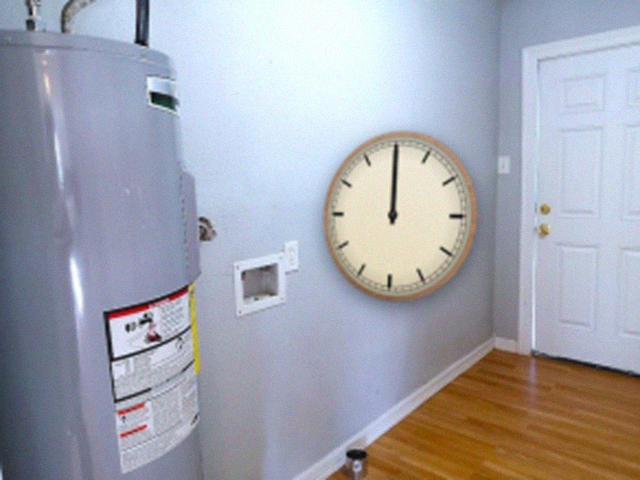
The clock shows 12h00
